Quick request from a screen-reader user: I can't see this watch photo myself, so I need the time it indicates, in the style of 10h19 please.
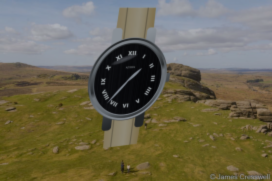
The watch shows 1h37
